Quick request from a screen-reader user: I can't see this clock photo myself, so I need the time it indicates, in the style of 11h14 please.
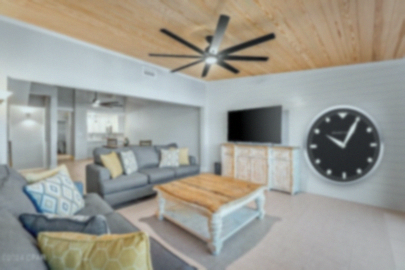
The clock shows 10h05
